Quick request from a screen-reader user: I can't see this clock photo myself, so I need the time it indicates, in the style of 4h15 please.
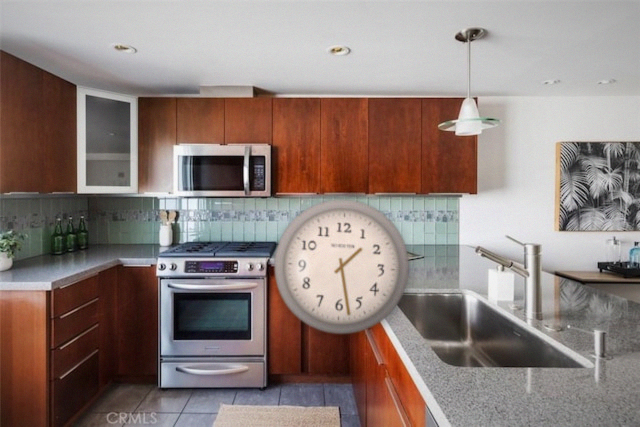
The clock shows 1h28
